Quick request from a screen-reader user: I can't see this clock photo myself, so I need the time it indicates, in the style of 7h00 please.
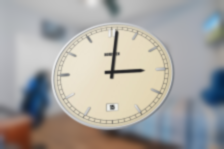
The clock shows 3h01
